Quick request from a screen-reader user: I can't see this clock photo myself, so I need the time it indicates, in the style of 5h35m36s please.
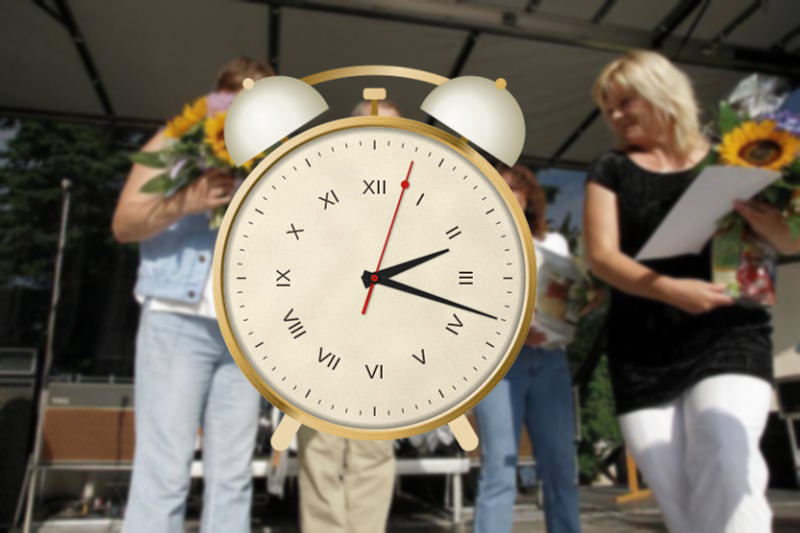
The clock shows 2h18m03s
